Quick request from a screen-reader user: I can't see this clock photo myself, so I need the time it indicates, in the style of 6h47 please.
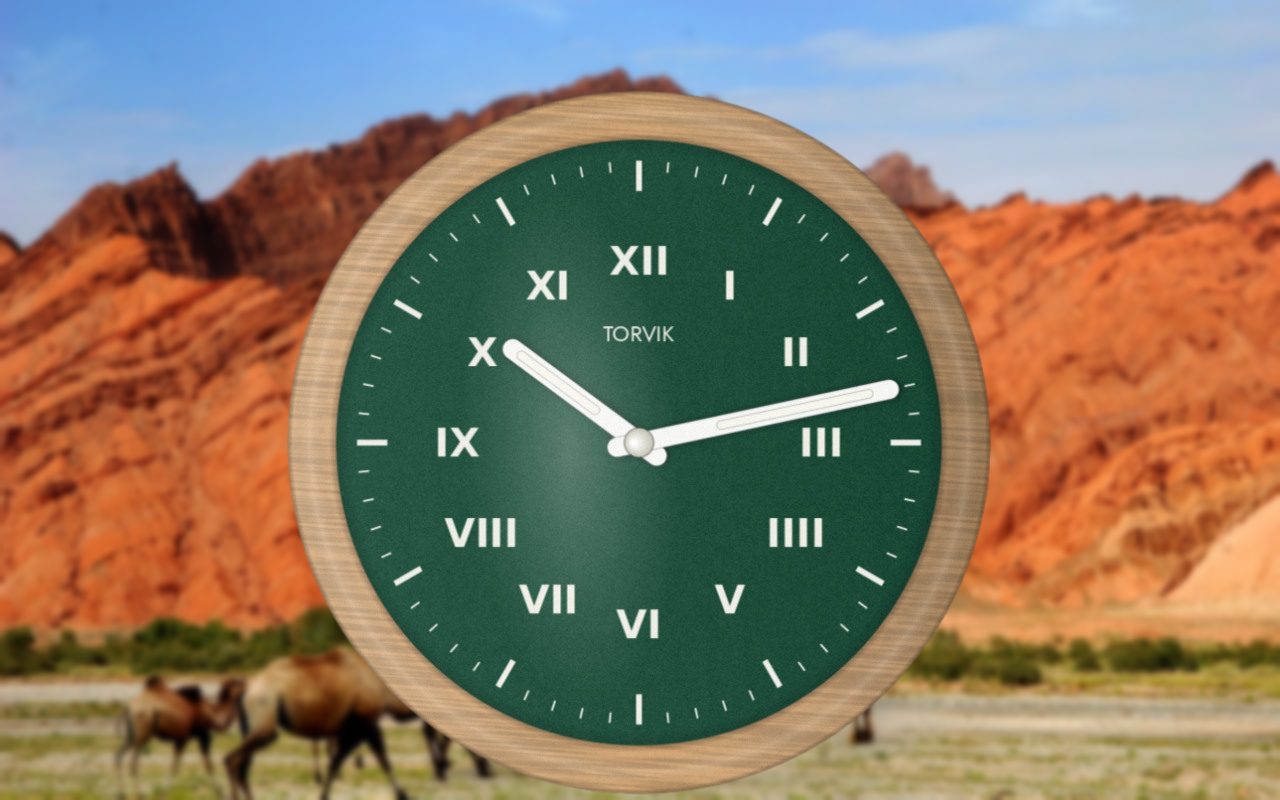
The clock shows 10h13
